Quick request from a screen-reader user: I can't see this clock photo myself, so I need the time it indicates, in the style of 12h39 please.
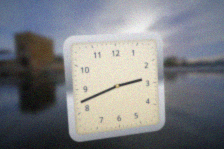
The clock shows 2h42
